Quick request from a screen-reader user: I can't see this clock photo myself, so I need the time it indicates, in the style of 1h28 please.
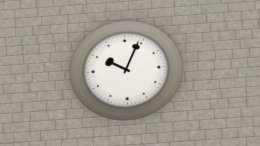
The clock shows 10h04
